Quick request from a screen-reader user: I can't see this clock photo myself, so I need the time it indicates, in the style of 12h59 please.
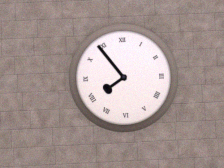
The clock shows 7h54
